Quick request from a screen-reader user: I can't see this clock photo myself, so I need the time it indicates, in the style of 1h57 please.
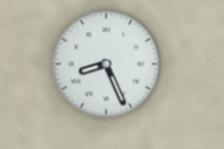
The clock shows 8h26
